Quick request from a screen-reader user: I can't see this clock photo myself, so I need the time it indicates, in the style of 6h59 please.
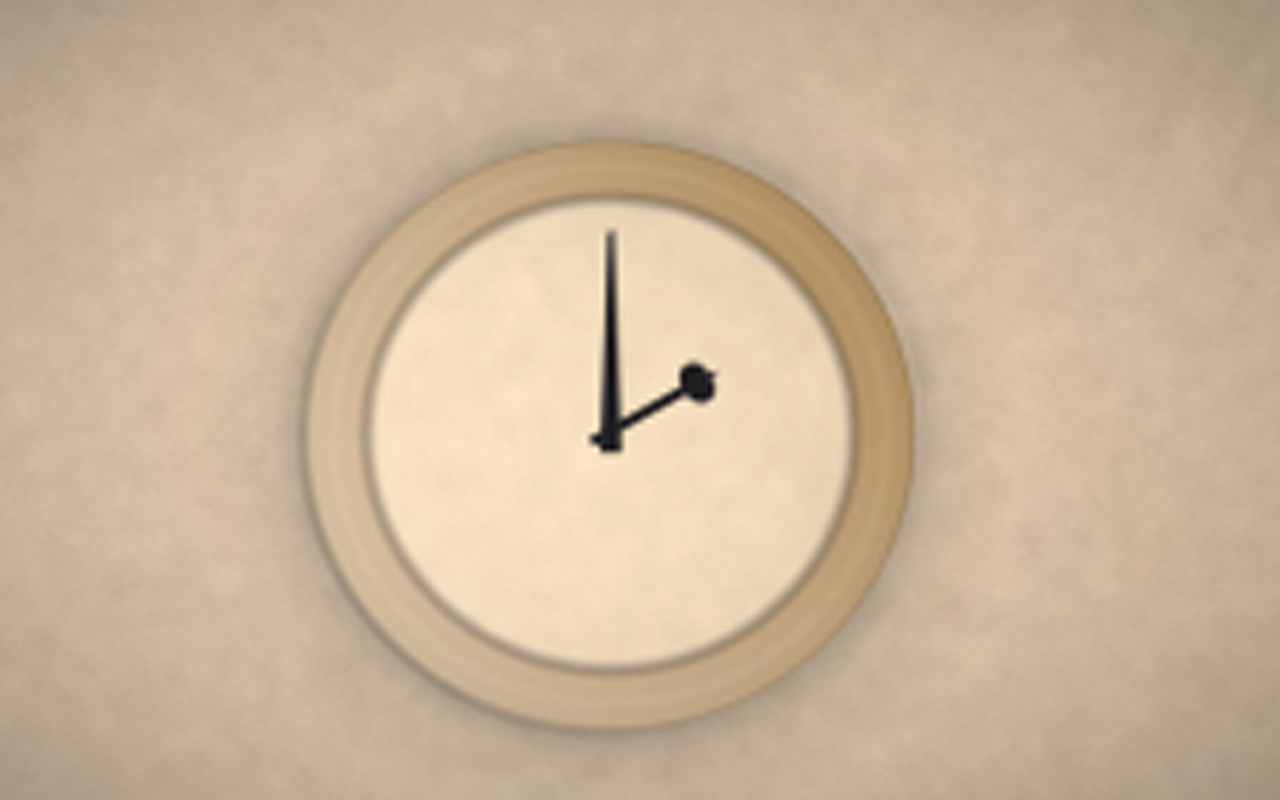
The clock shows 2h00
